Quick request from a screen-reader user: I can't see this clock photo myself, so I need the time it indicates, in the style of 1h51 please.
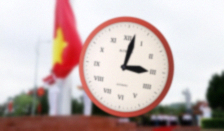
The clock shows 3h02
